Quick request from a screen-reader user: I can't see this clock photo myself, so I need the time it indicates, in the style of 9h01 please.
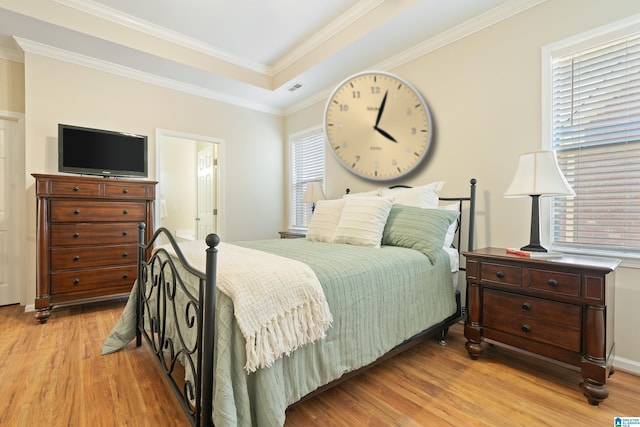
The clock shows 4h03
